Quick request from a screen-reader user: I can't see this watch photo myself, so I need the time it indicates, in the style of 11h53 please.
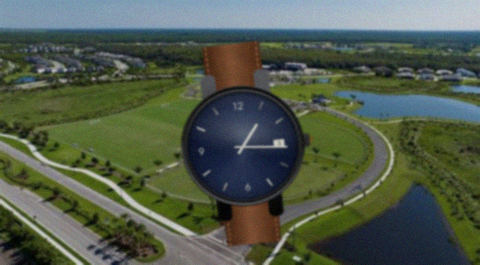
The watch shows 1h16
